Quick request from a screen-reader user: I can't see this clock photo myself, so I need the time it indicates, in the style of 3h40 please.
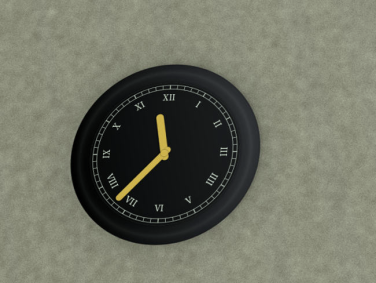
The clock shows 11h37
